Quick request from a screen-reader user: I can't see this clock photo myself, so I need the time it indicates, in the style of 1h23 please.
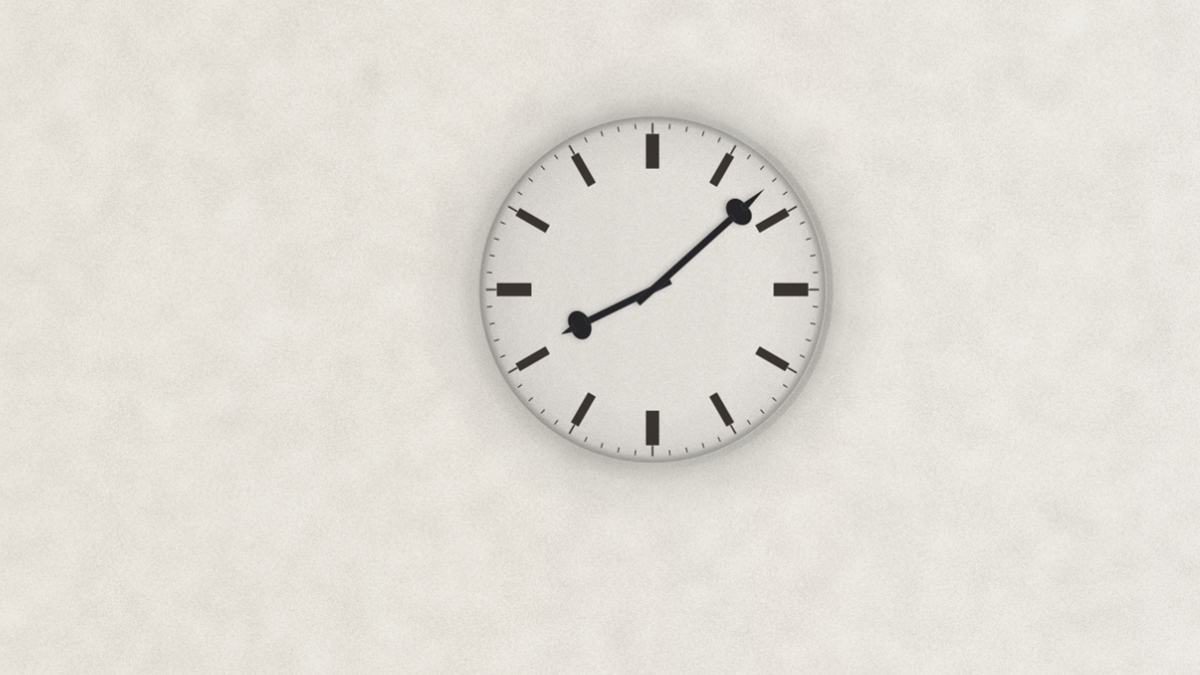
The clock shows 8h08
